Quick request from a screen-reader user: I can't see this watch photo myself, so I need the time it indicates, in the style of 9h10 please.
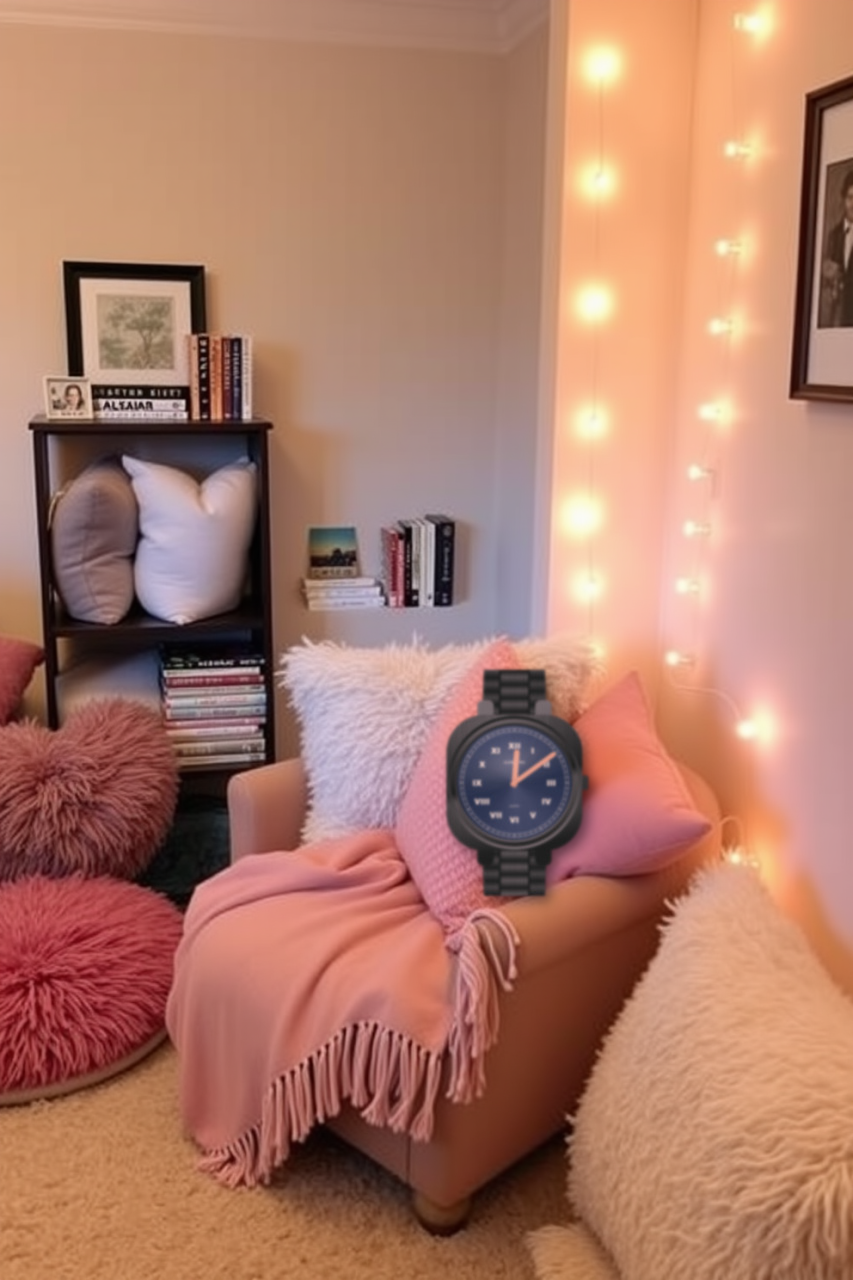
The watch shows 12h09
